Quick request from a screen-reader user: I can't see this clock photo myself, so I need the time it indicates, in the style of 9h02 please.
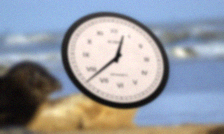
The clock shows 12h38
